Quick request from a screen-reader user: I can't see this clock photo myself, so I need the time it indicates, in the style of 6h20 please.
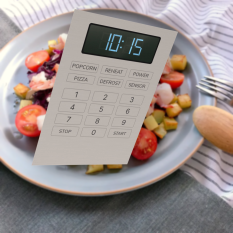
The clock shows 10h15
